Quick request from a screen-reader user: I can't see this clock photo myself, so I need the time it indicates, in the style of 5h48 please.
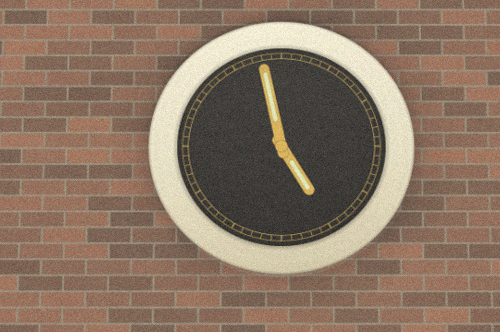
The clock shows 4h58
